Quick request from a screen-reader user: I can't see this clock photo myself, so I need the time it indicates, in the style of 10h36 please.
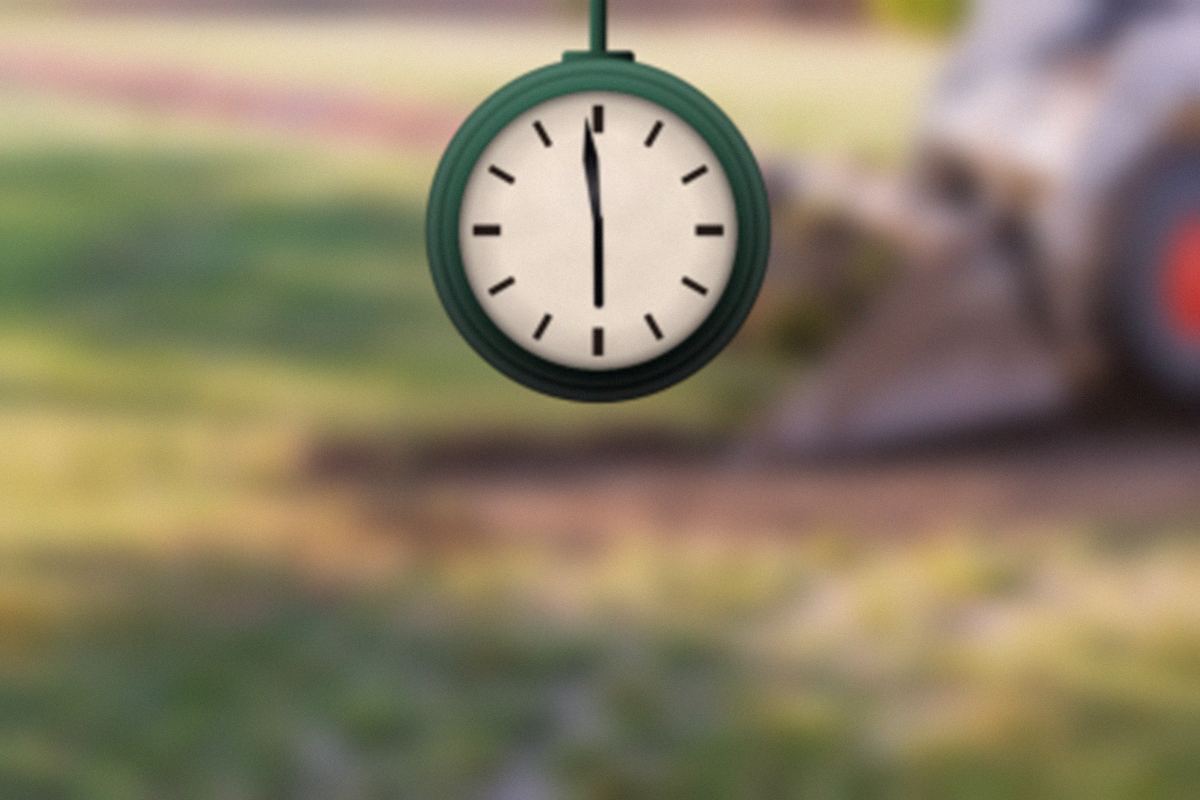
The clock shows 5h59
